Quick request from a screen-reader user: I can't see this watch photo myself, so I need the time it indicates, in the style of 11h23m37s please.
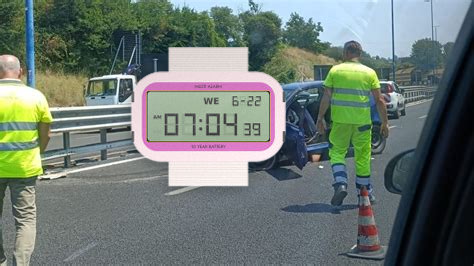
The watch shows 7h04m39s
